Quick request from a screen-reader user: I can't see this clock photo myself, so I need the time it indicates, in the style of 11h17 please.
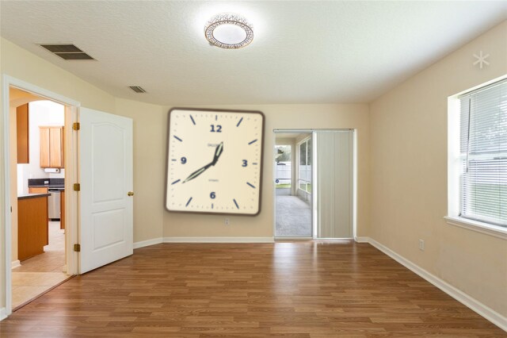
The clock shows 12h39
